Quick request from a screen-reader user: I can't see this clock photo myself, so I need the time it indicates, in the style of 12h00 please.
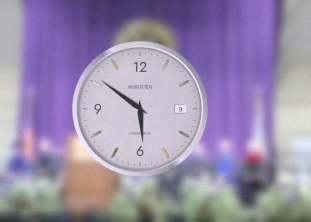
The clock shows 5h51
